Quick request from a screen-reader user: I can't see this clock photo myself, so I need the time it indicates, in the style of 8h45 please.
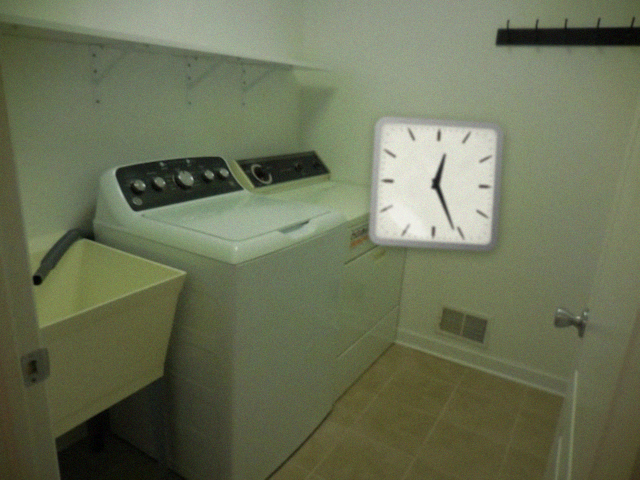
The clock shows 12h26
